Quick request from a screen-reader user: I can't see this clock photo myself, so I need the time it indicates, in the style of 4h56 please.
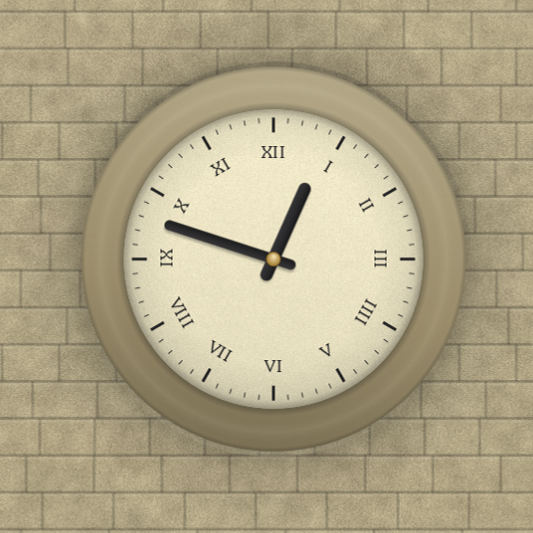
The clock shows 12h48
